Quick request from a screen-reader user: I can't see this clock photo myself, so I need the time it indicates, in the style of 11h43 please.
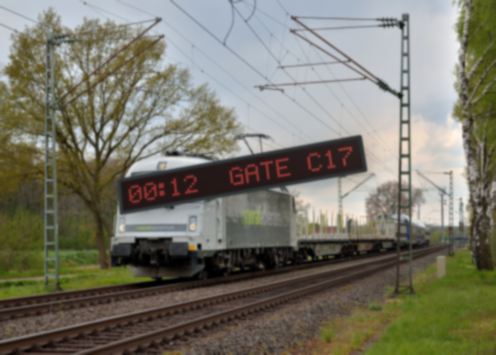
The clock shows 0h12
